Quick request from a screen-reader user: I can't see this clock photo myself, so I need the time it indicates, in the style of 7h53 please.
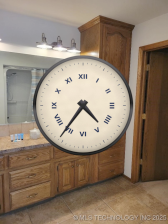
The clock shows 4h36
